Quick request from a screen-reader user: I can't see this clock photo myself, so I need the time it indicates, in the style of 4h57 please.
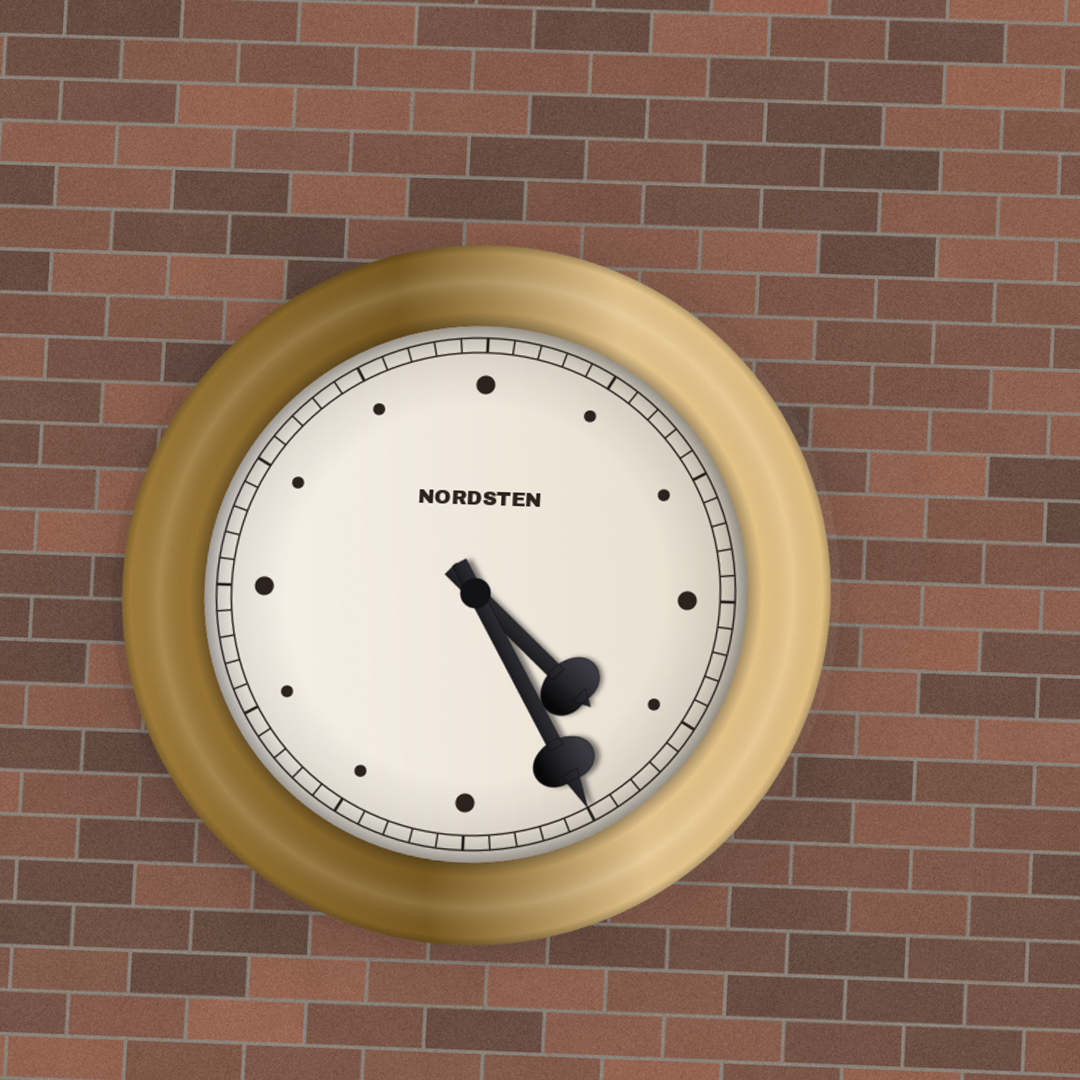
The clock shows 4h25
